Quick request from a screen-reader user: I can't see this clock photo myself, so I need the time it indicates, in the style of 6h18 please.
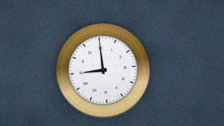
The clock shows 9h00
